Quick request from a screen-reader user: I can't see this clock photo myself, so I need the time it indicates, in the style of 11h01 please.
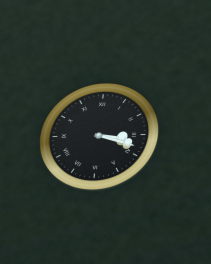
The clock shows 3h18
